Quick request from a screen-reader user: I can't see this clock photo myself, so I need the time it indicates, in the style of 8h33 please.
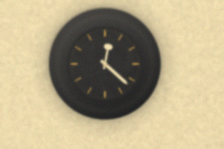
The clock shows 12h22
